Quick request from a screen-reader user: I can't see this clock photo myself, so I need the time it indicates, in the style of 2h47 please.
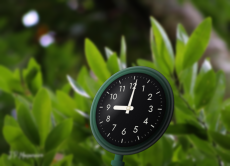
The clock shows 9h01
